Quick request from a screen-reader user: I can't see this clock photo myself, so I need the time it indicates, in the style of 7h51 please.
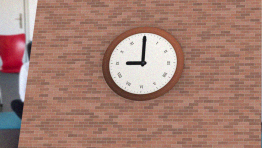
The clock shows 9h00
